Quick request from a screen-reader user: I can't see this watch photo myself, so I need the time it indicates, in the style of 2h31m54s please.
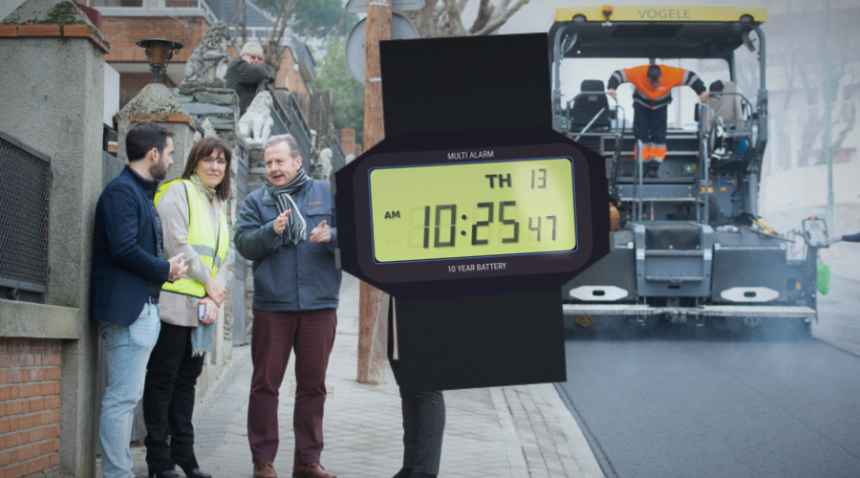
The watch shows 10h25m47s
